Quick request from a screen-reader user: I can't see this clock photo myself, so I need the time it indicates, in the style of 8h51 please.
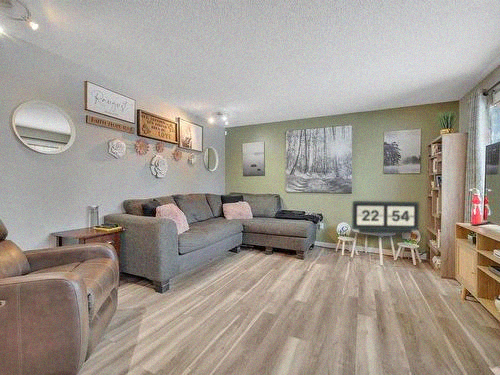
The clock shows 22h54
